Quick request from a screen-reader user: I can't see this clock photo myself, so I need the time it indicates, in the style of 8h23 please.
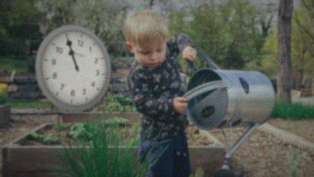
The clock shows 10h55
